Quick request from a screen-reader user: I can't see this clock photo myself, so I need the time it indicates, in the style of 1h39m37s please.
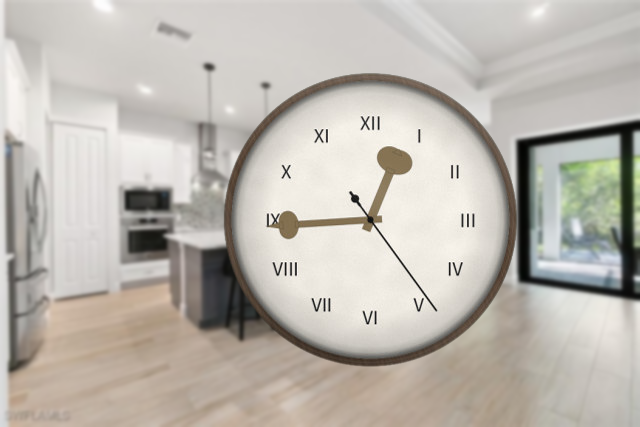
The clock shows 12h44m24s
